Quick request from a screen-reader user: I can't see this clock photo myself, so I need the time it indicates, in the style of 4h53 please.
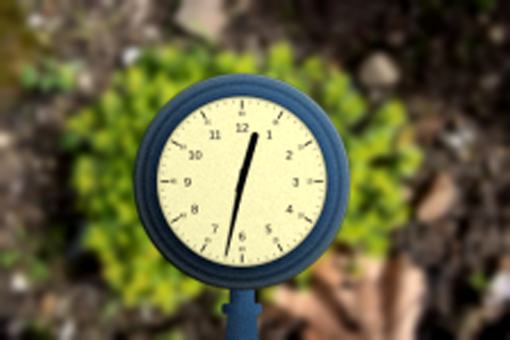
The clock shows 12h32
